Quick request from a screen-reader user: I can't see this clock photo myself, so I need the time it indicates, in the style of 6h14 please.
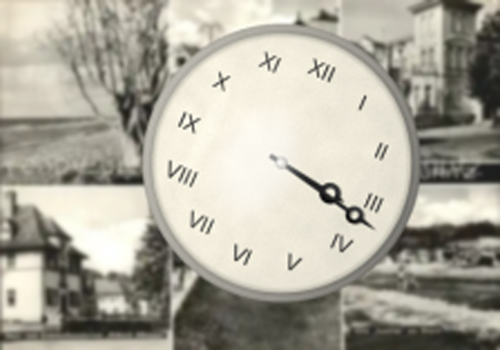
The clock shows 3h17
